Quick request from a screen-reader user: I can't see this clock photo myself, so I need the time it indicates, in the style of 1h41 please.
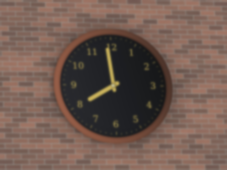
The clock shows 7h59
